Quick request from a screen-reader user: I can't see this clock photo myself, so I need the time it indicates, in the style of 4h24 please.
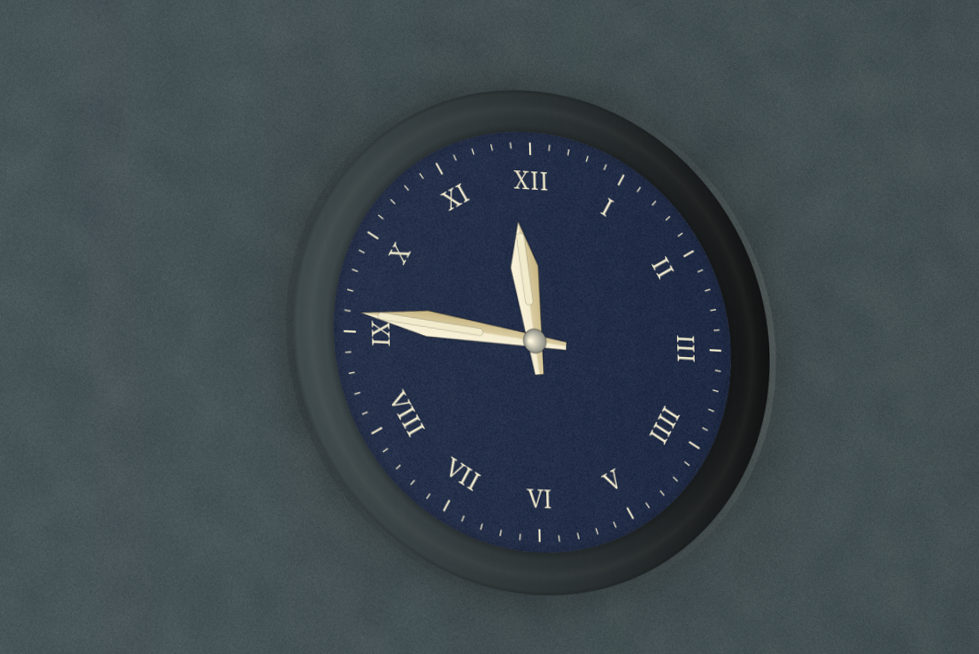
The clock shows 11h46
